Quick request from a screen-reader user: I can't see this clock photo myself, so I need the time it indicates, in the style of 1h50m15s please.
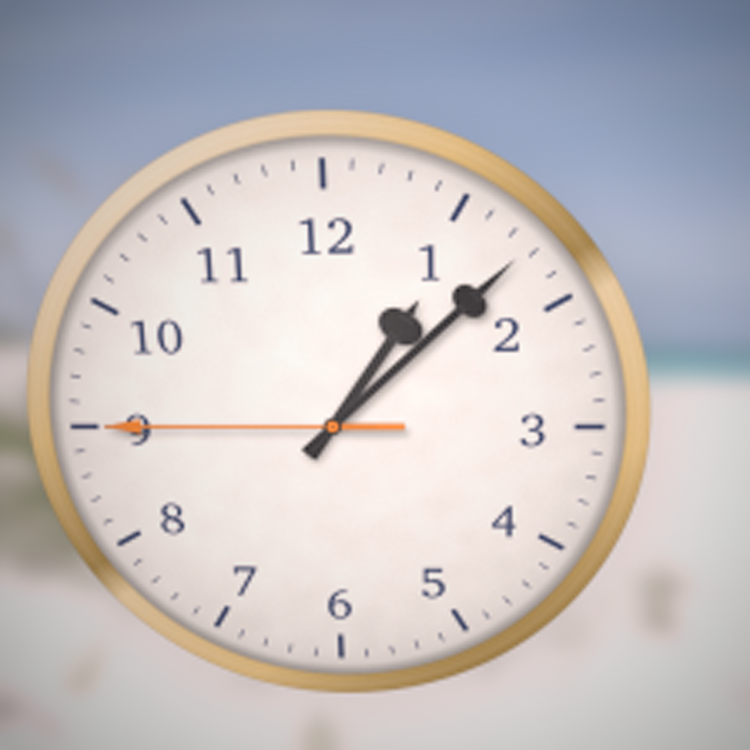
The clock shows 1h07m45s
